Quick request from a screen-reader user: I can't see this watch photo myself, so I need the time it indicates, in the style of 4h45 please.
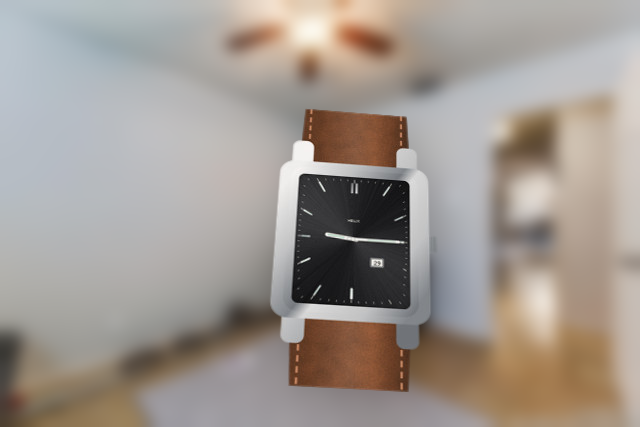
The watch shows 9h15
